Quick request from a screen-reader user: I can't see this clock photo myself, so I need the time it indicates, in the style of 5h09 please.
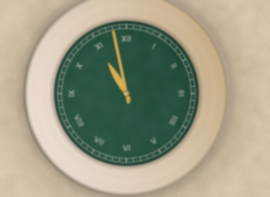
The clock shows 10h58
